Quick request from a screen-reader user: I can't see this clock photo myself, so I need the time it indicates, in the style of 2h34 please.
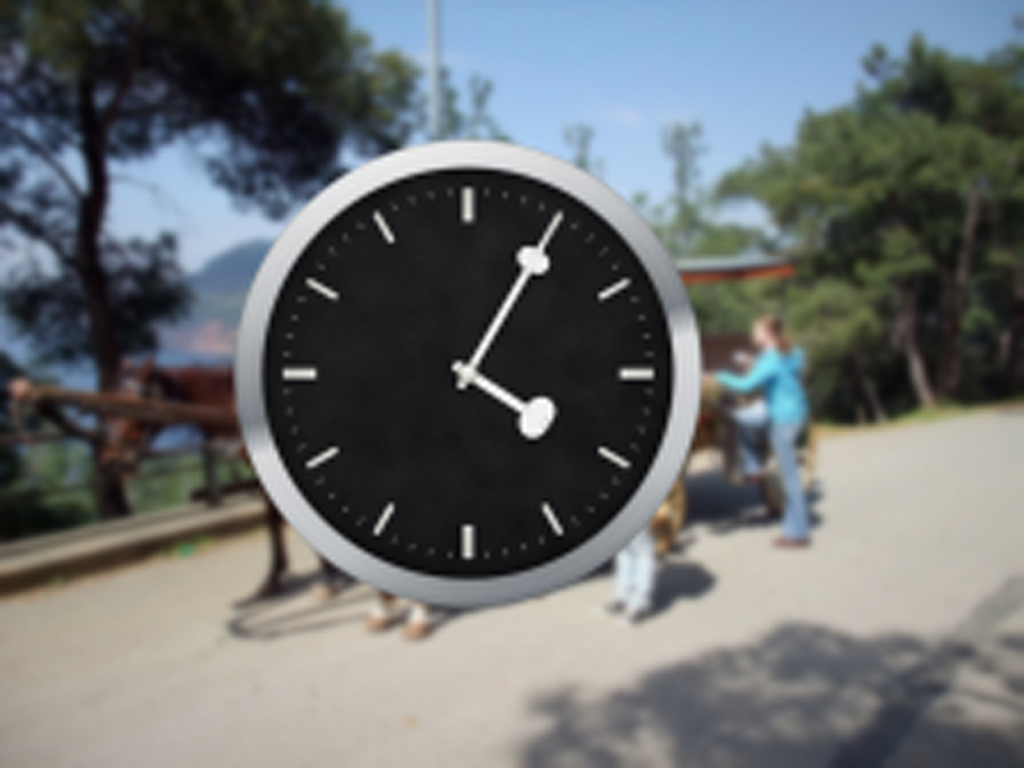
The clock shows 4h05
